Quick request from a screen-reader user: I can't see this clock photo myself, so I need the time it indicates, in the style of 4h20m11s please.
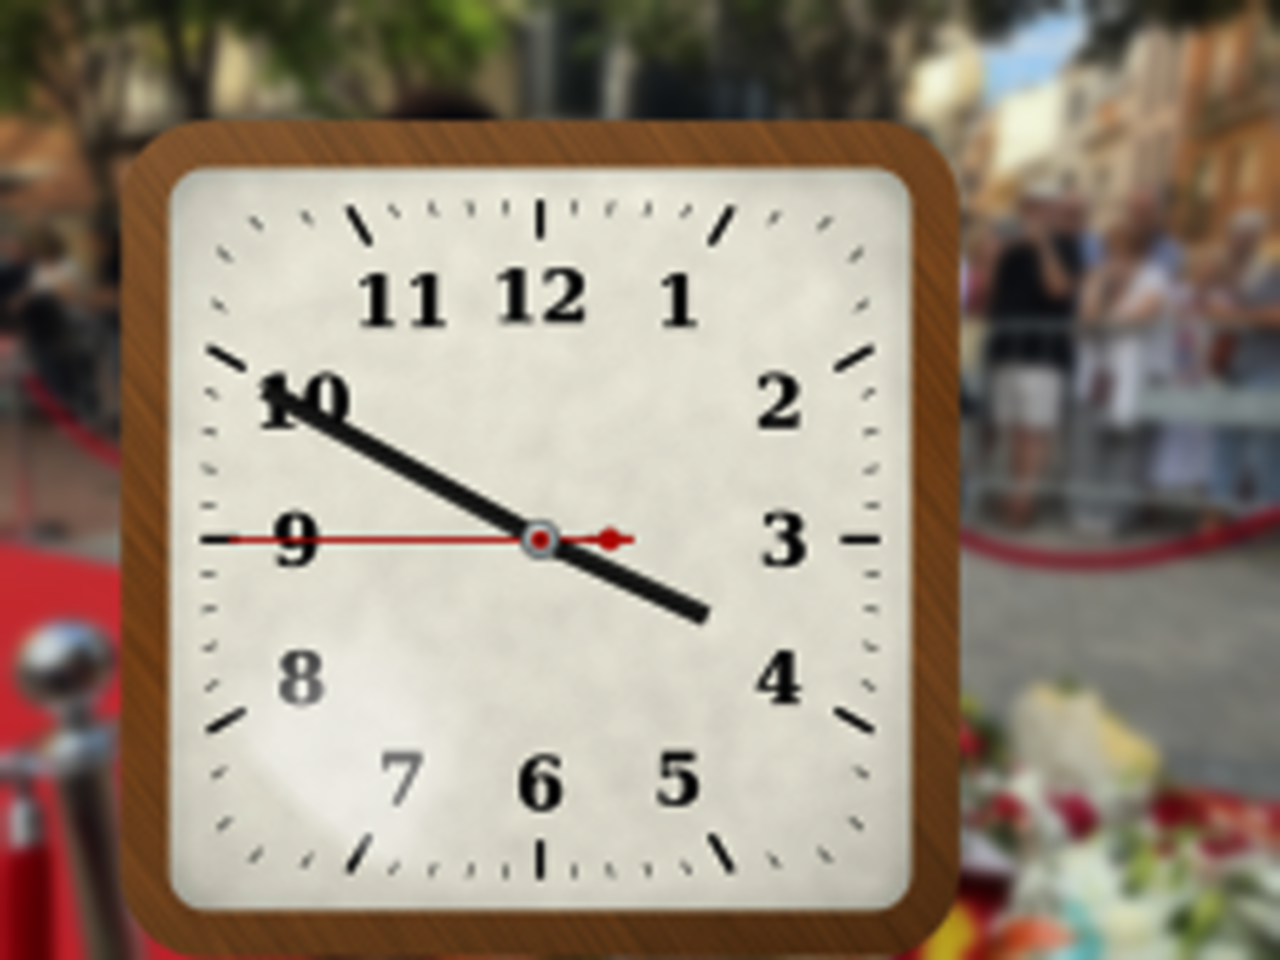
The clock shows 3h49m45s
